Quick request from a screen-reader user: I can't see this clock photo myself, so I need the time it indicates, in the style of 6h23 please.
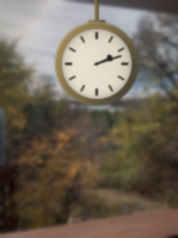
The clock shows 2h12
